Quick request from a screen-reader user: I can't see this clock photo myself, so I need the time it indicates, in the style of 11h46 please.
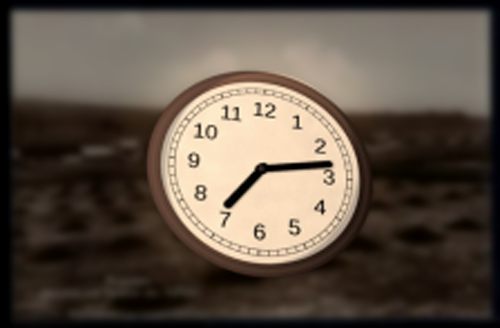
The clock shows 7h13
